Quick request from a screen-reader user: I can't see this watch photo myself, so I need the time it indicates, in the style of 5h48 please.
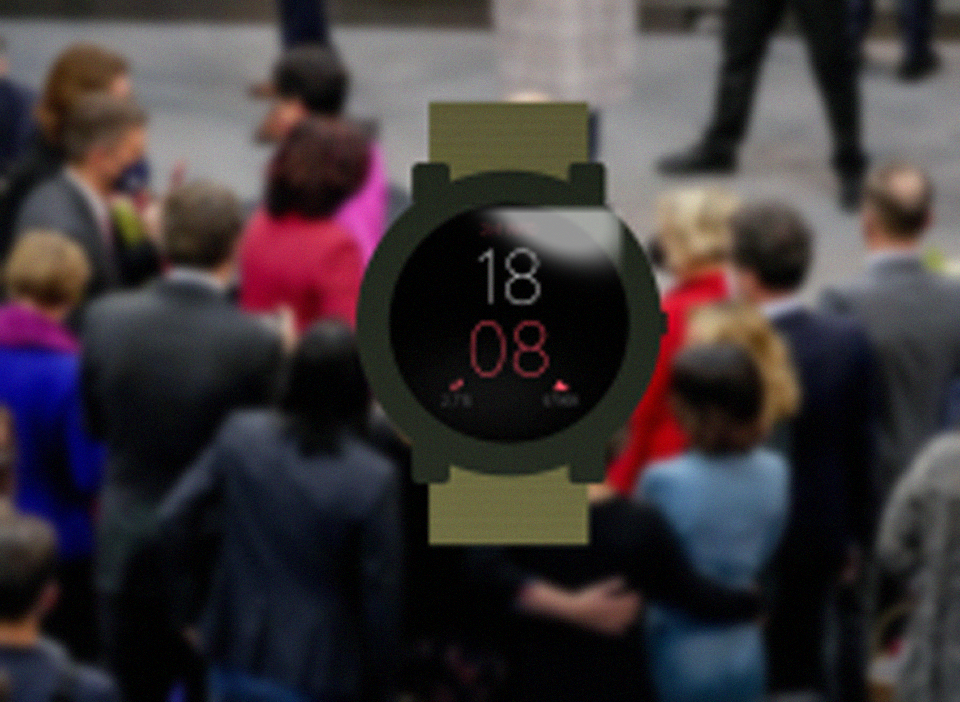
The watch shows 18h08
